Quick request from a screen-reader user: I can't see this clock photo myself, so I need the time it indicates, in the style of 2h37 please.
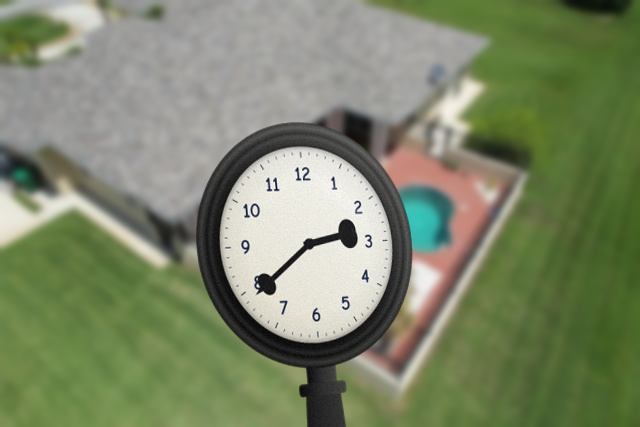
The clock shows 2h39
